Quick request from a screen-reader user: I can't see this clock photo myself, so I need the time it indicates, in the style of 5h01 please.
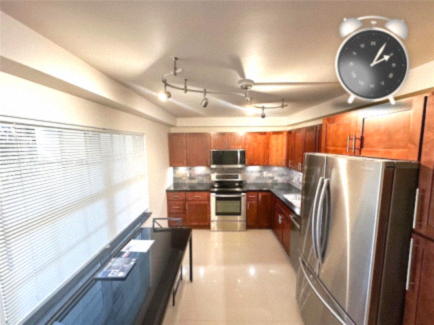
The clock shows 2h05
